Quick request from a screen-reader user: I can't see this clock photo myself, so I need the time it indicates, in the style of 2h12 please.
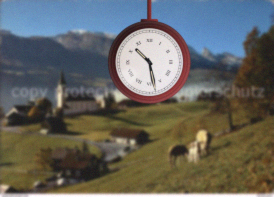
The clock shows 10h28
